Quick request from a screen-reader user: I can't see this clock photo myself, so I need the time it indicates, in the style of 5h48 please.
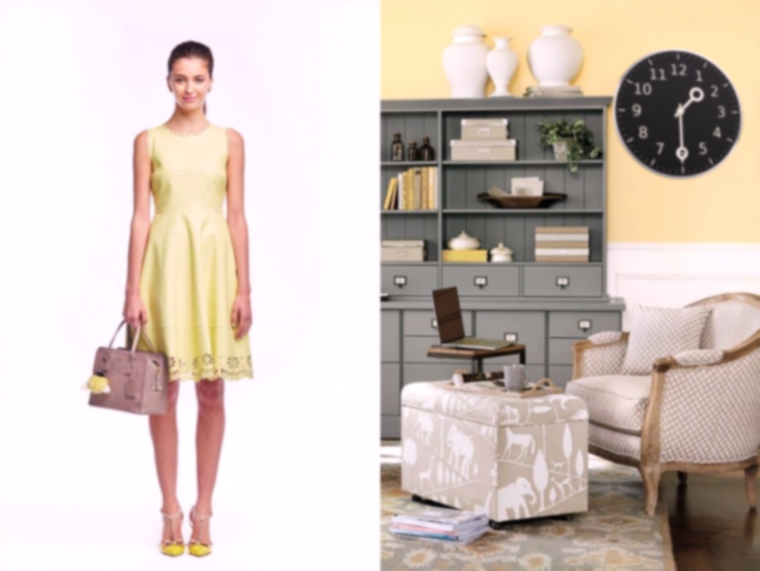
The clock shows 1h30
